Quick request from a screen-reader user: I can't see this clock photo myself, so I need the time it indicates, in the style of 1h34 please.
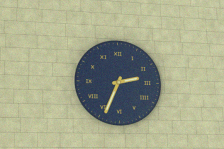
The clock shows 2h34
